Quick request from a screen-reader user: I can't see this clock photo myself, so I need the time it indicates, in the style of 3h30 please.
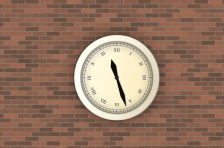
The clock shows 11h27
